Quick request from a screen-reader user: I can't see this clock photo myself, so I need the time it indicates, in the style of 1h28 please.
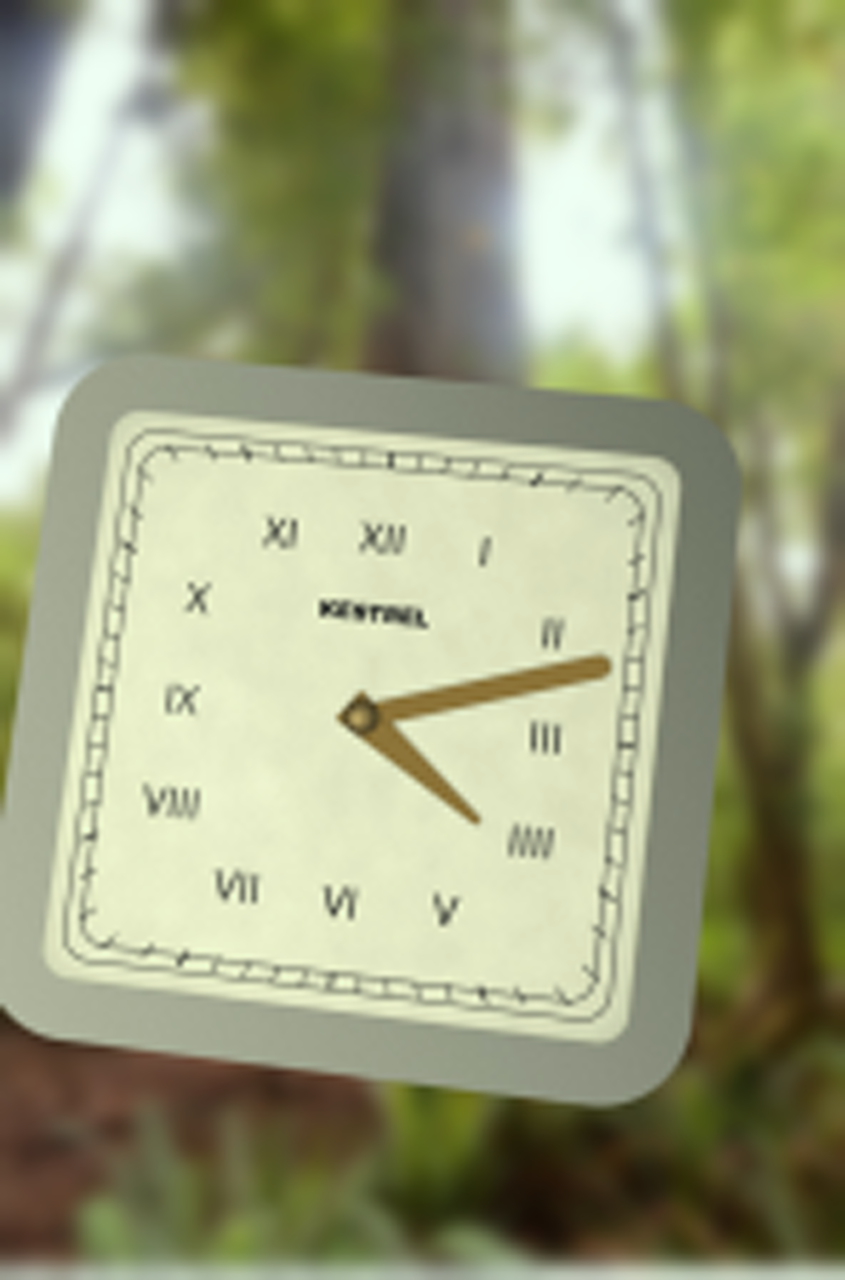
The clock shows 4h12
